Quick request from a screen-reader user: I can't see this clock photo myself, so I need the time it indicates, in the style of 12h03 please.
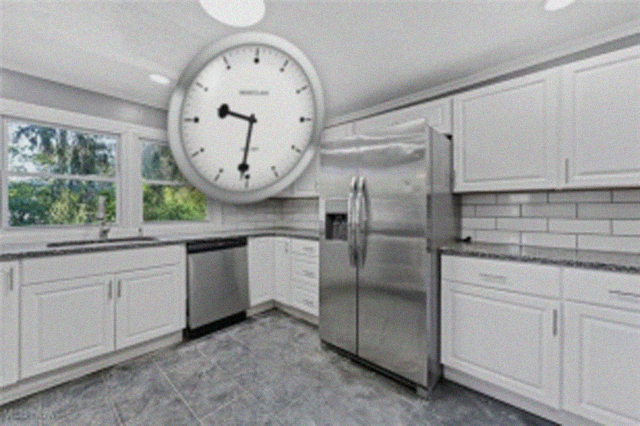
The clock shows 9h31
